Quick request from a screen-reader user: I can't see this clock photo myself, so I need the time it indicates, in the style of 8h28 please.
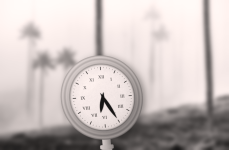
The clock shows 6h25
